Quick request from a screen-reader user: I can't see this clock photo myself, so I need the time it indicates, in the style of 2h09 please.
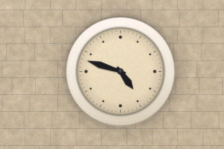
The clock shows 4h48
